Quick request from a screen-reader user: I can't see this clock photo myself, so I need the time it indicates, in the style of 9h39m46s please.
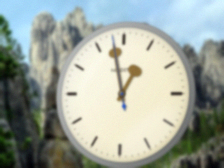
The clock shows 12h57m58s
